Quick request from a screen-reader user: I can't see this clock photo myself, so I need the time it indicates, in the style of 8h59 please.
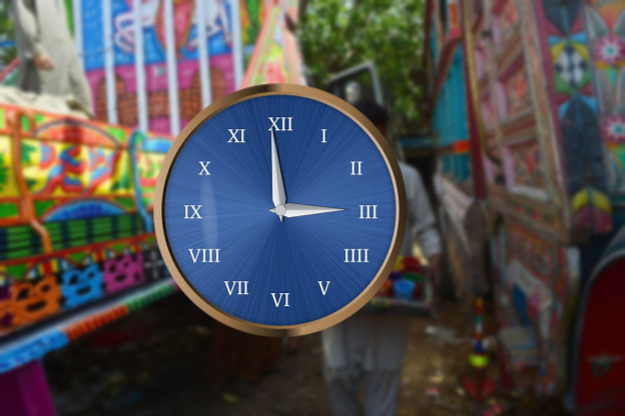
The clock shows 2h59
